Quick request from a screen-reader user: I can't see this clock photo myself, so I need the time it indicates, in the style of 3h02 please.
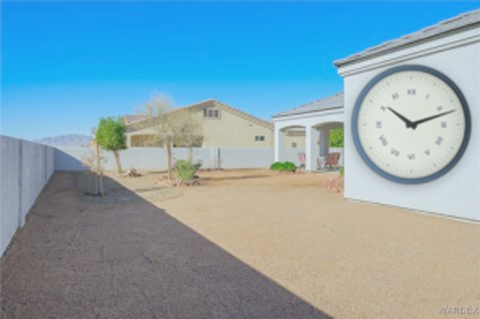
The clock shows 10h12
